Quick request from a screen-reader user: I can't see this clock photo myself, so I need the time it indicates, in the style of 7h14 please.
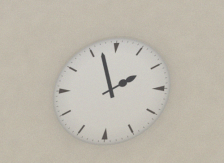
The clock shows 1h57
